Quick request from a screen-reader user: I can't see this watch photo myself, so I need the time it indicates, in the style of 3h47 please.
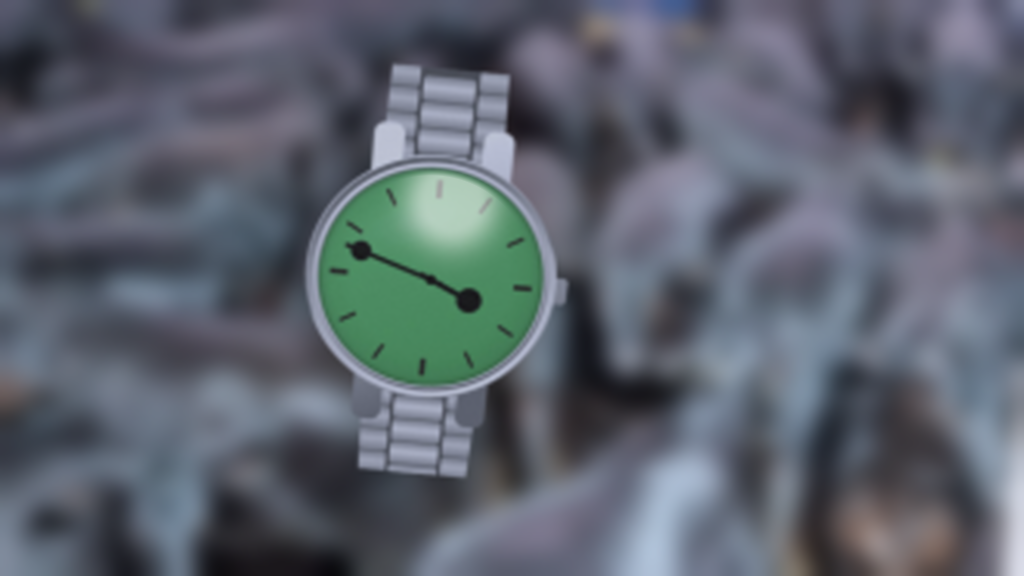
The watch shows 3h48
